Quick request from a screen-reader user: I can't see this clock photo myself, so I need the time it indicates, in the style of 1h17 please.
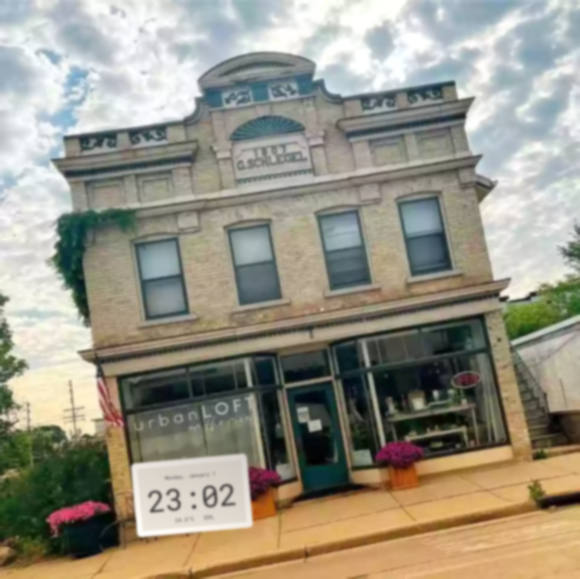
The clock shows 23h02
